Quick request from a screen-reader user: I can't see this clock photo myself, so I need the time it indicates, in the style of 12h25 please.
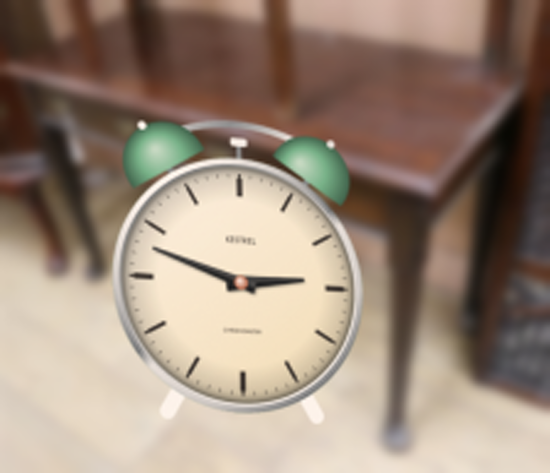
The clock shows 2h48
